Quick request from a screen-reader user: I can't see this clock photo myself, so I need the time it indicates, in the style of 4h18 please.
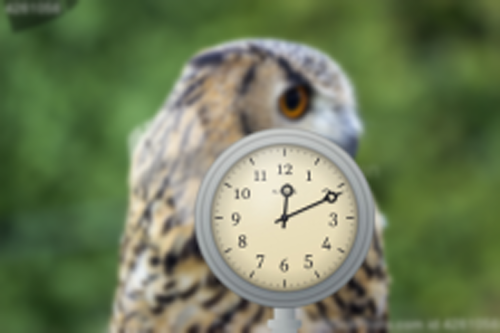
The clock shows 12h11
